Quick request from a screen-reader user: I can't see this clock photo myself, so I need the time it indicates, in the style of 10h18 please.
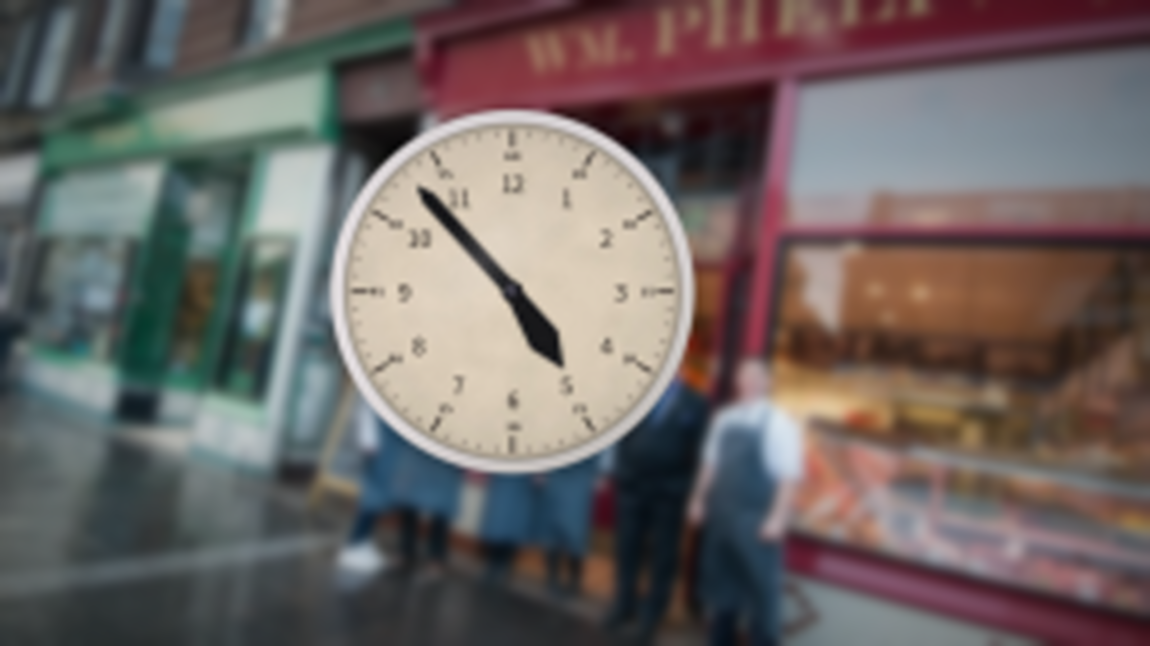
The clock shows 4h53
